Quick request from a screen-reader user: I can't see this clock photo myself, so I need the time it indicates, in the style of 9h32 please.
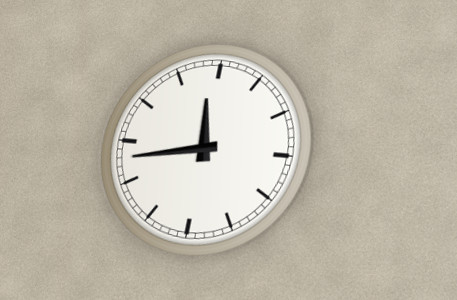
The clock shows 11h43
